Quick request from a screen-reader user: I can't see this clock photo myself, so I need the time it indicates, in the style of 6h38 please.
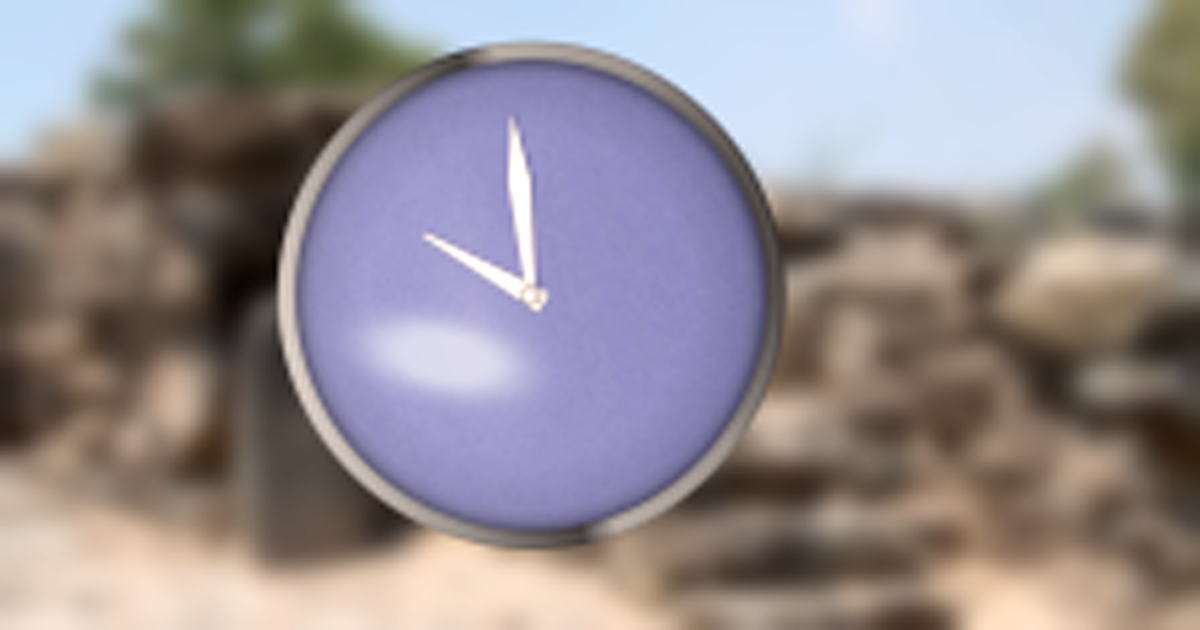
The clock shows 9h59
